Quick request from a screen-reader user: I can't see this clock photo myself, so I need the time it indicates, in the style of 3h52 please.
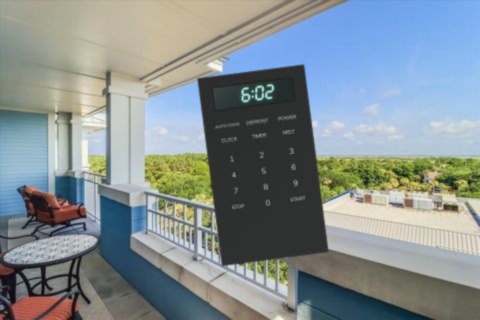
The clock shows 6h02
